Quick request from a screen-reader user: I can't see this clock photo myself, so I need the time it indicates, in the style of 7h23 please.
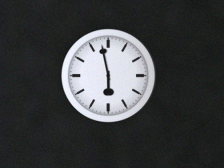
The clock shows 5h58
